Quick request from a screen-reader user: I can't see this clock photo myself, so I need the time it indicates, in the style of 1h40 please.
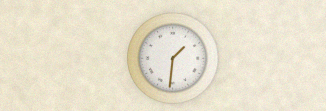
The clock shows 1h31
